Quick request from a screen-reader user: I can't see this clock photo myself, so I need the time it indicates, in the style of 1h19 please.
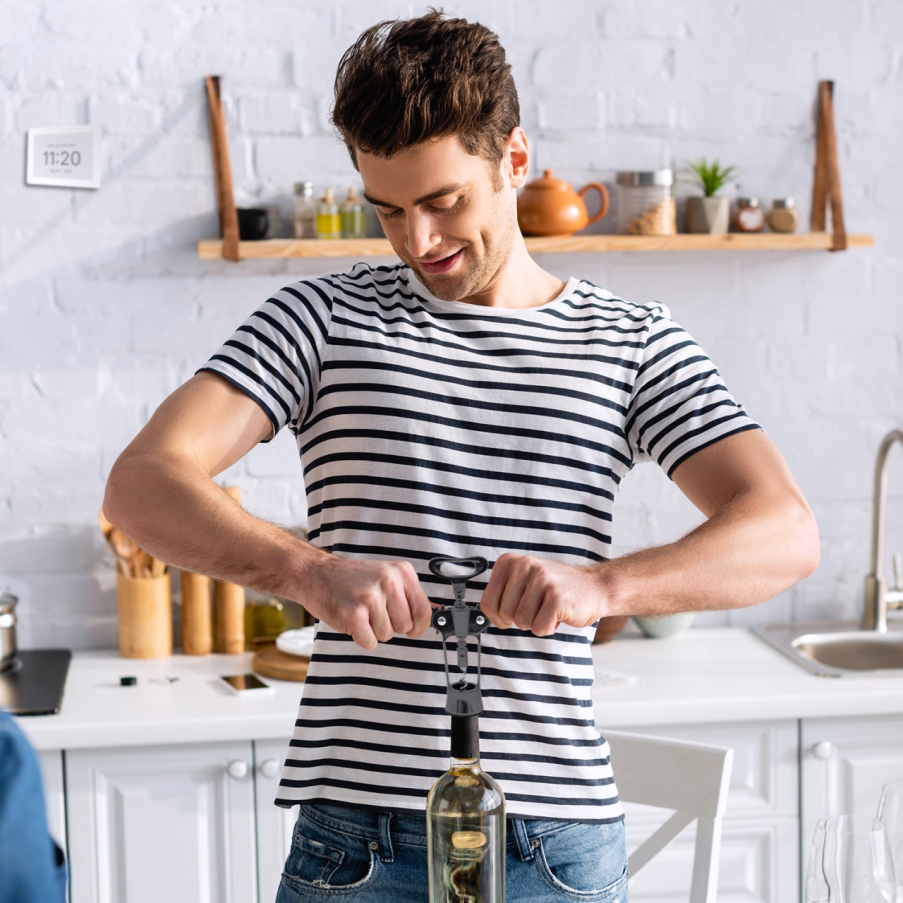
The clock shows 11h20
